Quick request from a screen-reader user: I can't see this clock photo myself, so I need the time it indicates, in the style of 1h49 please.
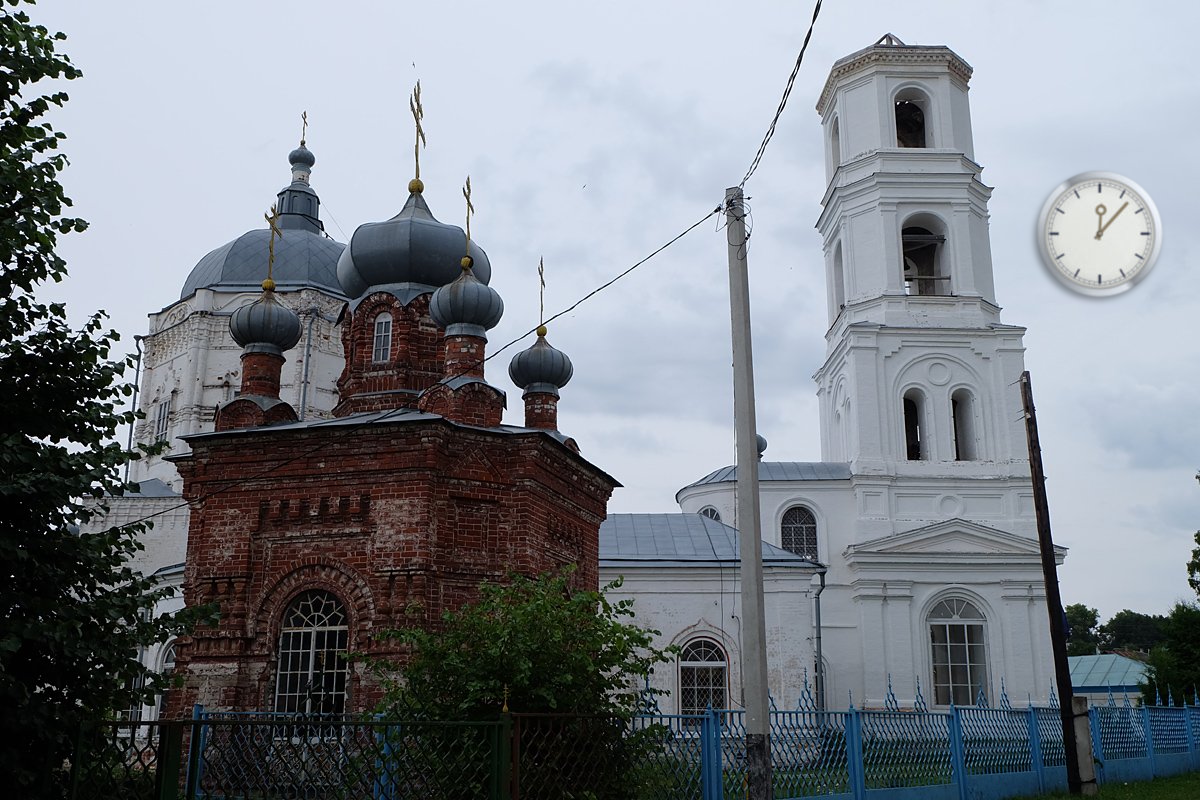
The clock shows 12h07
